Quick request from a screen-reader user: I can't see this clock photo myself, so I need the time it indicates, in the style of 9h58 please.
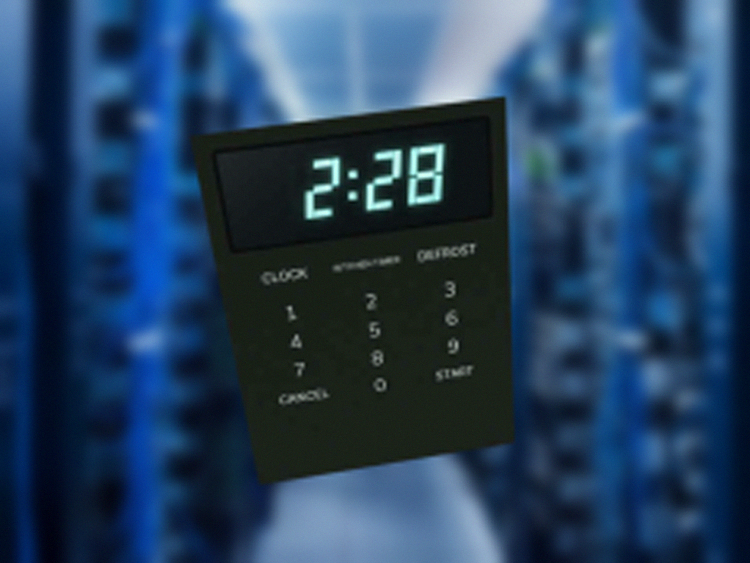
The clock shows 2h28
